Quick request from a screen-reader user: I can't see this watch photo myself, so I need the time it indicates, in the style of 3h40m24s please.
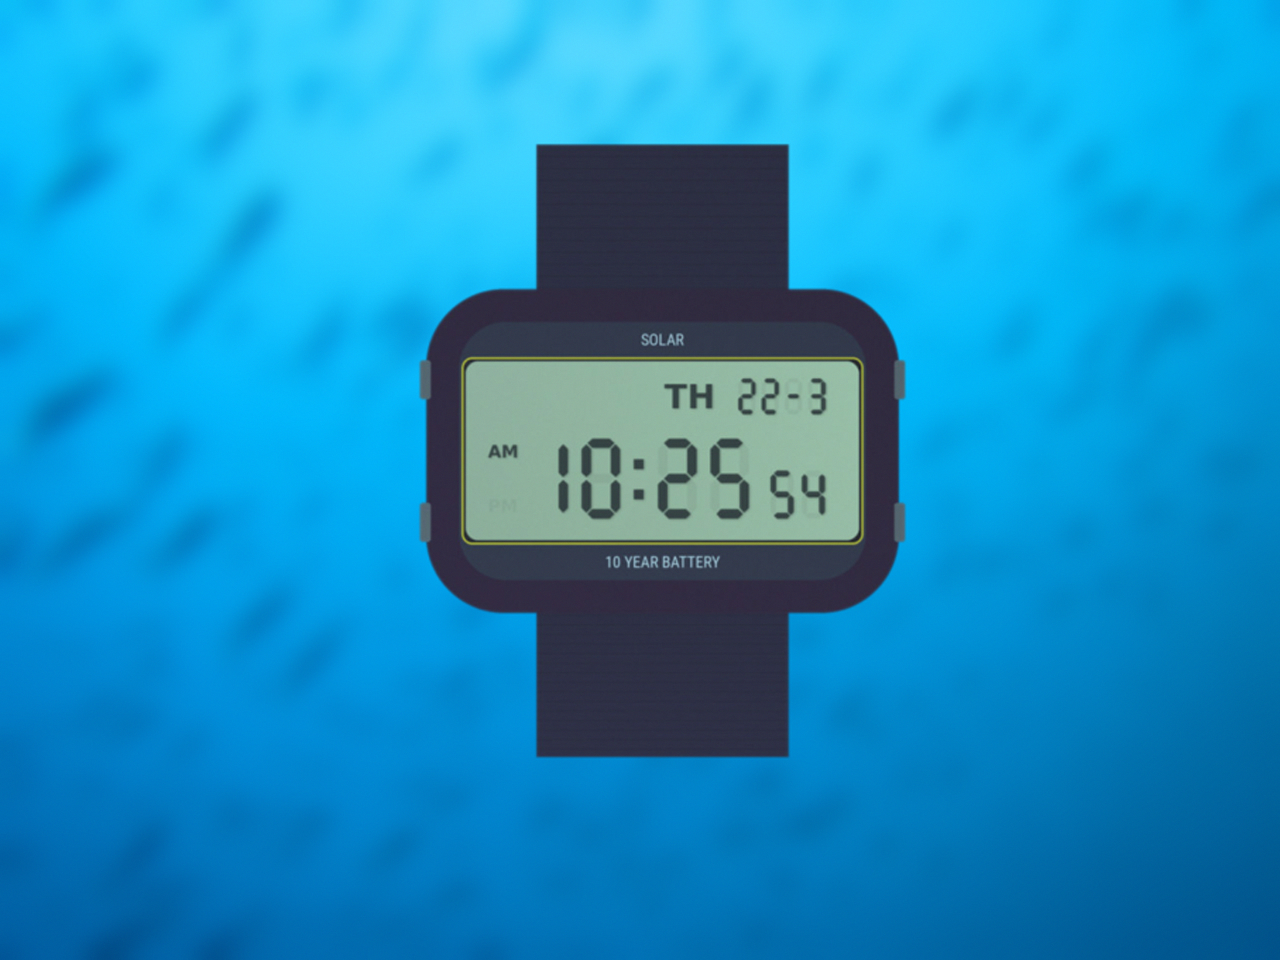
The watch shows 10h25m54s
